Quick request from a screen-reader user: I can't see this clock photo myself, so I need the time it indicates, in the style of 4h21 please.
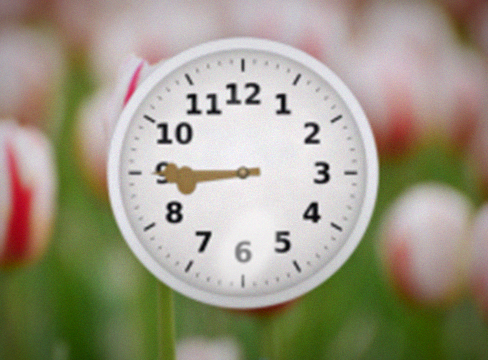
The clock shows 8h45
